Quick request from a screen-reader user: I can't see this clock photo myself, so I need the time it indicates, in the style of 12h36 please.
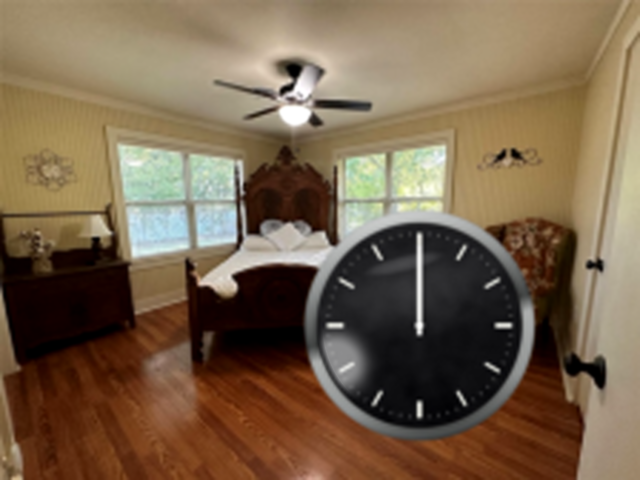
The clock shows 12h00
